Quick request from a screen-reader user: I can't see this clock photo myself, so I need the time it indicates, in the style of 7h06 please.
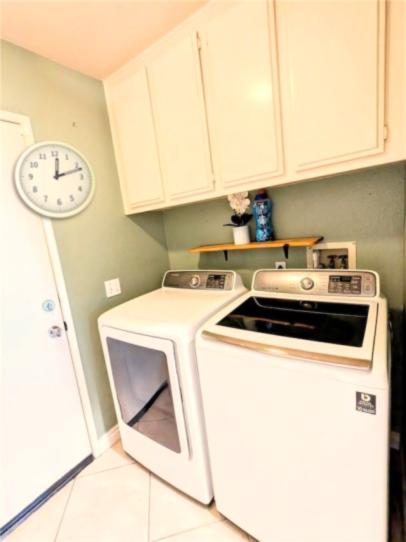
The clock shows 12h12
